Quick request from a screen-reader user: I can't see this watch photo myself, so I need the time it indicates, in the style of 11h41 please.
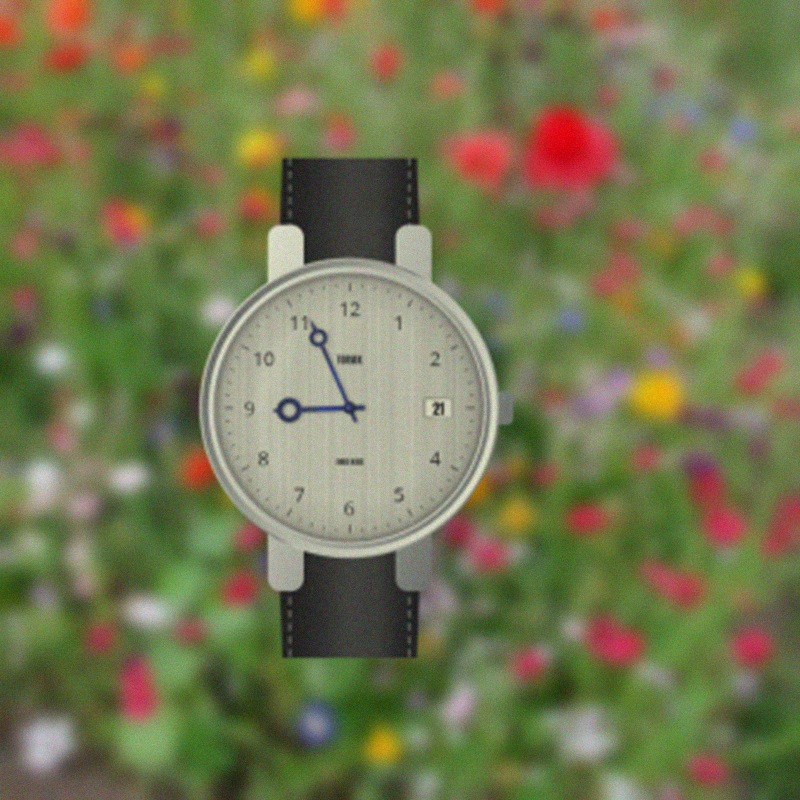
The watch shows 8h56
